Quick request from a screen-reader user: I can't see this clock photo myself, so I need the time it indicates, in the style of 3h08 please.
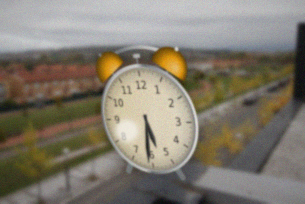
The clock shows 5h31
